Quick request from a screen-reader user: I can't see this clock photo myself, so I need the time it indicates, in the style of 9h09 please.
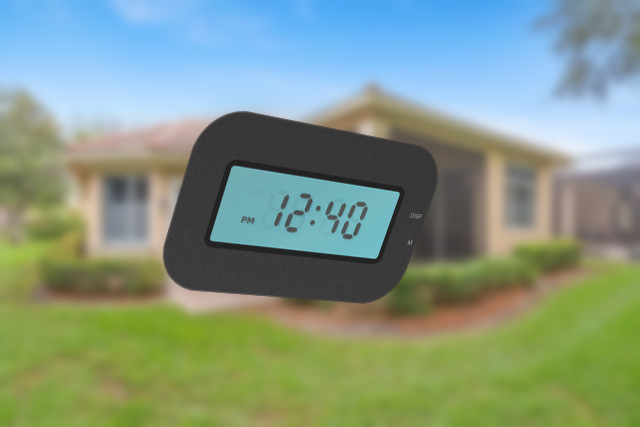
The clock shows 12h40
